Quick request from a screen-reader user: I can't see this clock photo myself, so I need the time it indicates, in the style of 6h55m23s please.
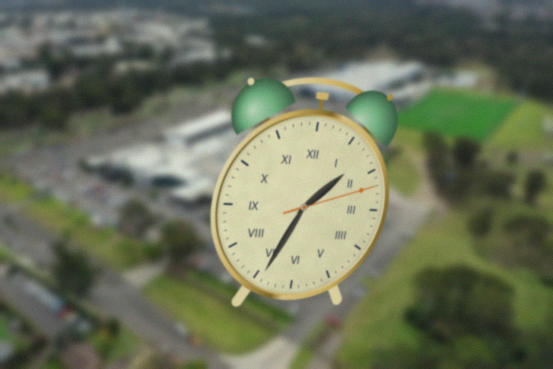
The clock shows 1h34m12s
